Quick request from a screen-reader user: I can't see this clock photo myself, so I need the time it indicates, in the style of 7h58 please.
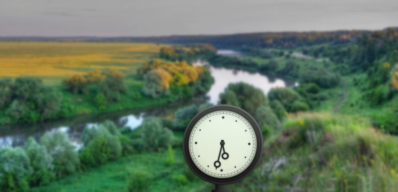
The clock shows 5h32
